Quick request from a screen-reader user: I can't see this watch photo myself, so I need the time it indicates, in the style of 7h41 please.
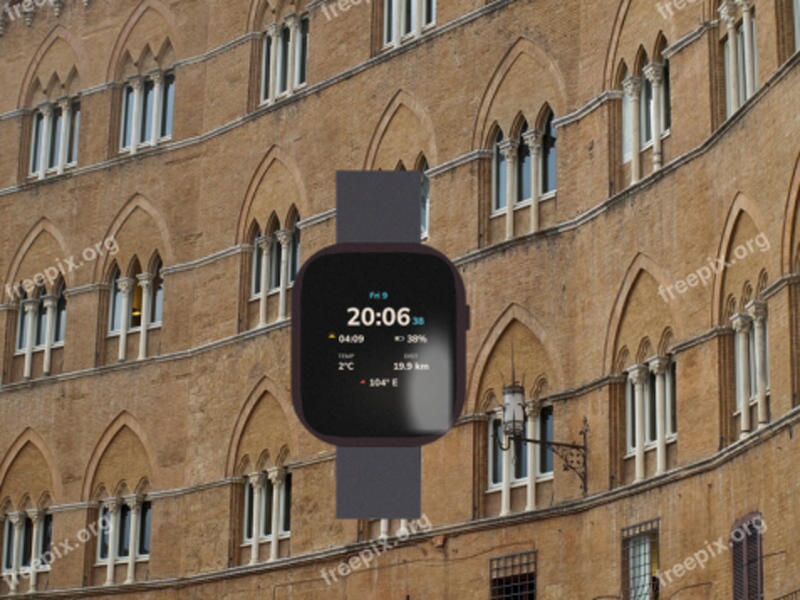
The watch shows 20h06
